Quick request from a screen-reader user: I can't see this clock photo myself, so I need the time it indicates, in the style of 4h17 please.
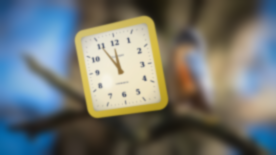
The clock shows 11h55
